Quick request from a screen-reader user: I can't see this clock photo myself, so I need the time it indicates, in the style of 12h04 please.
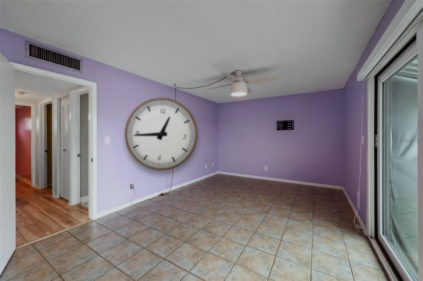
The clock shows 12h44
